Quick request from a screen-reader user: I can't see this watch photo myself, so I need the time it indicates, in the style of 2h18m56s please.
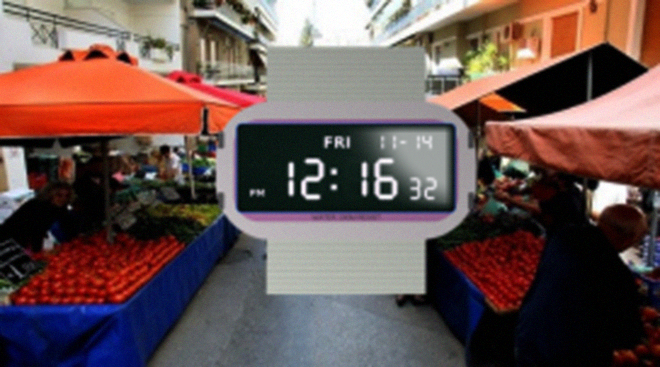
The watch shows 12h16m32s
